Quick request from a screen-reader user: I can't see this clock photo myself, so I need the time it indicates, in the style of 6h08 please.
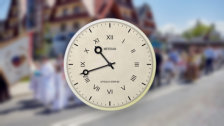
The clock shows 10h42
